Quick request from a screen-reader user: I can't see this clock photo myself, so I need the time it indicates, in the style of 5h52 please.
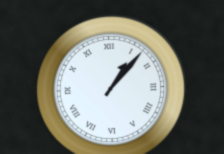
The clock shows 1h07
